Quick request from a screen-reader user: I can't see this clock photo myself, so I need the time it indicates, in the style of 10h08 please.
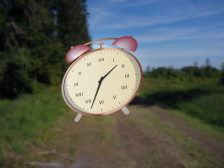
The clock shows 1h33
